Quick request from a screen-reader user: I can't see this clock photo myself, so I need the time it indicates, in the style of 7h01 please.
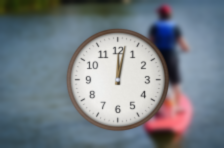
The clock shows 12h02
